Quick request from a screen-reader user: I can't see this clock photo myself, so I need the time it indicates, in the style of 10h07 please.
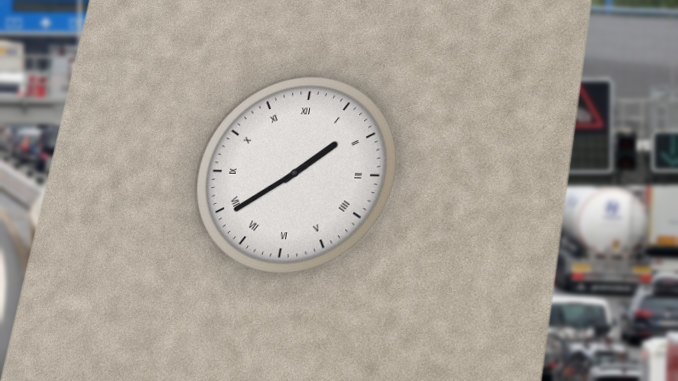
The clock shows 1h39
